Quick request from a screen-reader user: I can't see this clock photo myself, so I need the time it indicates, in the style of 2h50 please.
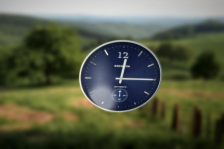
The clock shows 12h15
